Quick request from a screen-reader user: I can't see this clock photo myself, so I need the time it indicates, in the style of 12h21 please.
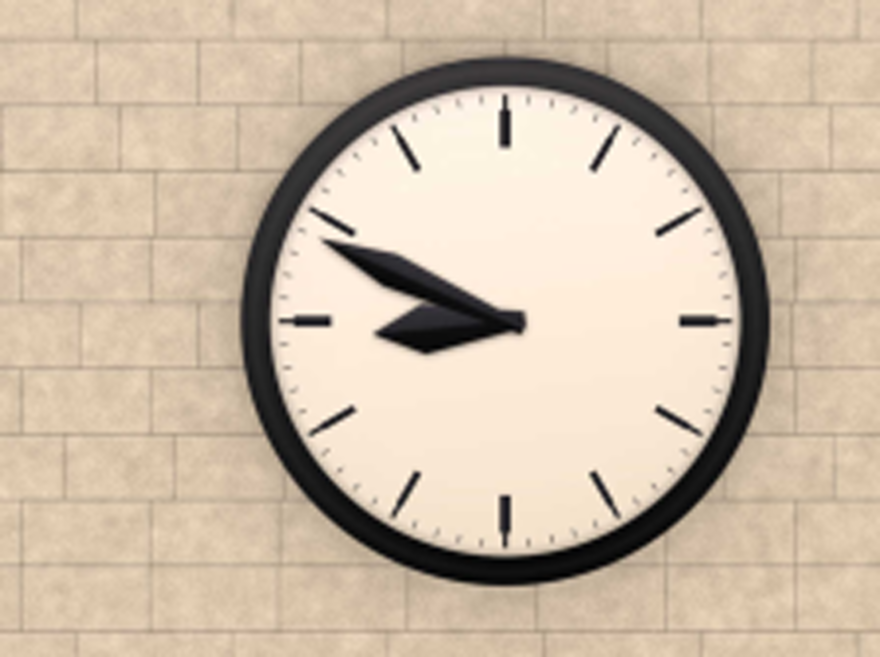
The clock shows 8h49
